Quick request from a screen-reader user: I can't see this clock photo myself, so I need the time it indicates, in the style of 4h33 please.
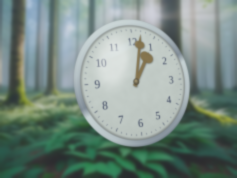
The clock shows 1h02
